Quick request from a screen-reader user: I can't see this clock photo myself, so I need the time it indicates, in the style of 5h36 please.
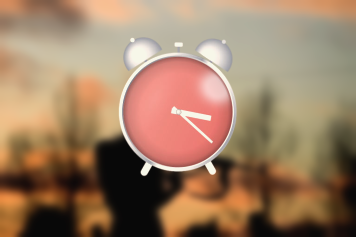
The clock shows 3h22
